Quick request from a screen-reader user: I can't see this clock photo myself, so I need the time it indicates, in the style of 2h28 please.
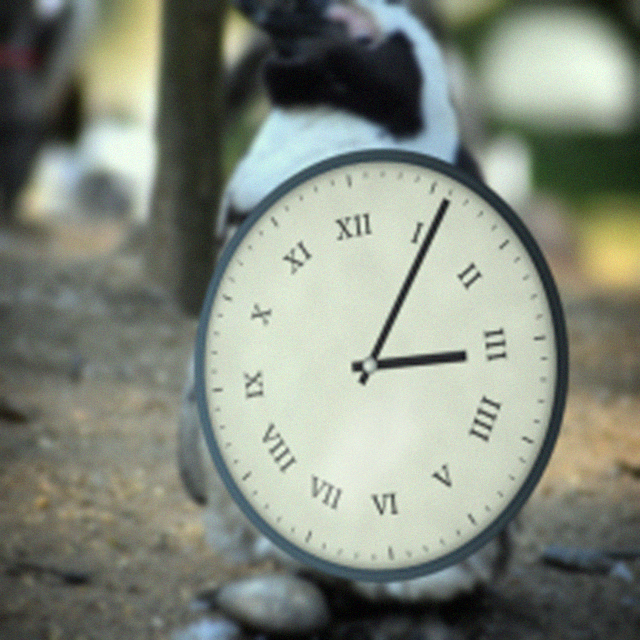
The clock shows 3h06
